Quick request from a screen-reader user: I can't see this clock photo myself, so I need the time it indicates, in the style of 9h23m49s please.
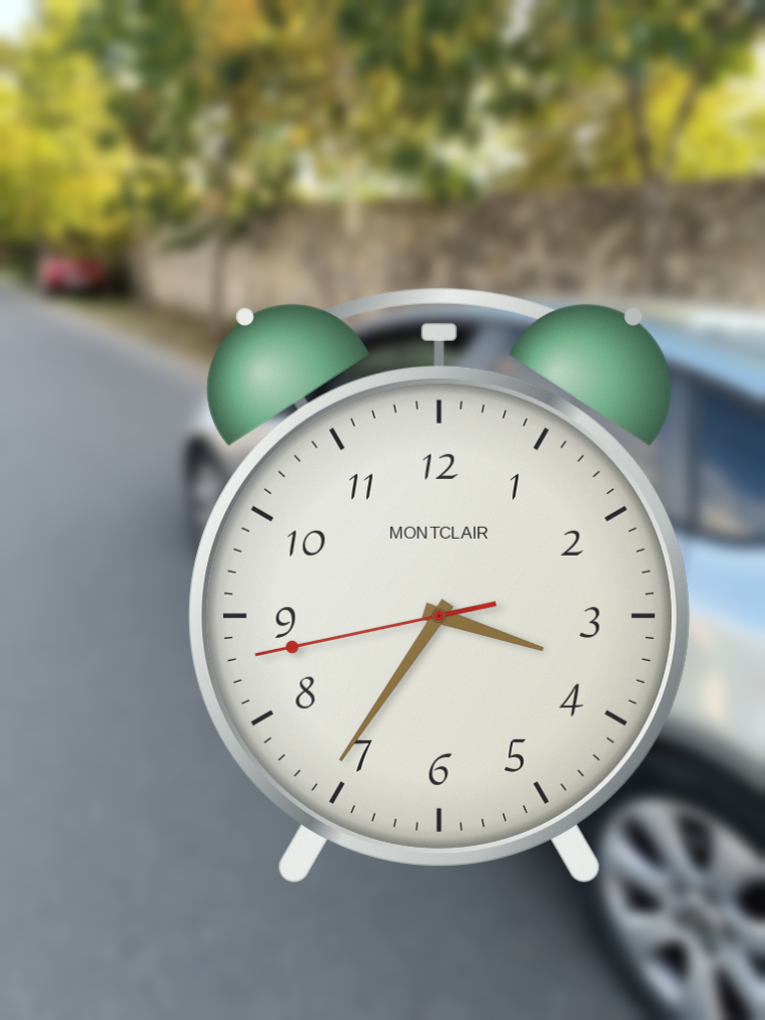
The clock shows 3h35m43s
